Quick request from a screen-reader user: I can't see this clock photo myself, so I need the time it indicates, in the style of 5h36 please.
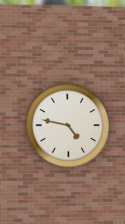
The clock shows 4h47
